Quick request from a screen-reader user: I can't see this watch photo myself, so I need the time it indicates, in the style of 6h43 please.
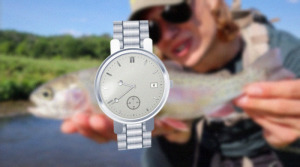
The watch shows 9h39
